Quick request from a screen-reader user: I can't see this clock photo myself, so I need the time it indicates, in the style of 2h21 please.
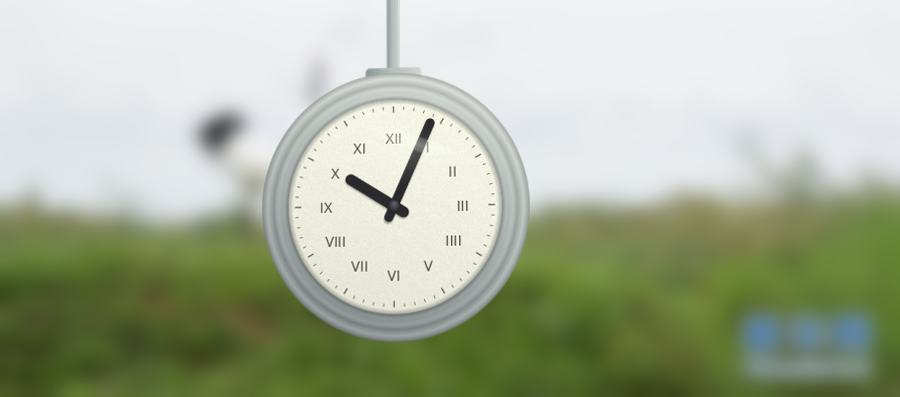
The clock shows 10h04
